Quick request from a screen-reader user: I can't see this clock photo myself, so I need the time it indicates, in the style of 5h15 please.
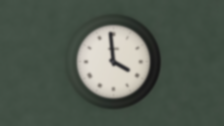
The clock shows 3h59
